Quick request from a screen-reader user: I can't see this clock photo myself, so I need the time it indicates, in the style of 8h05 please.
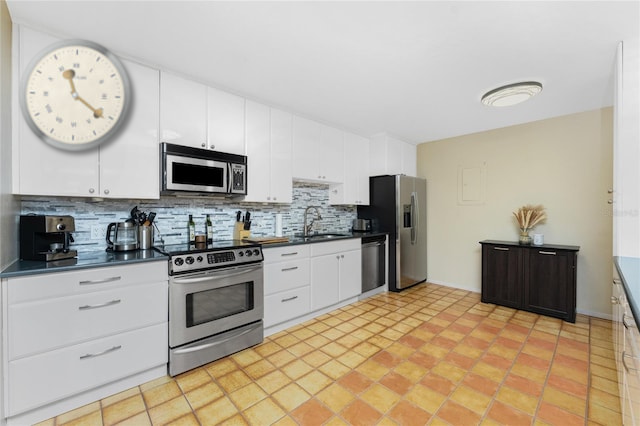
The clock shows 11h21
